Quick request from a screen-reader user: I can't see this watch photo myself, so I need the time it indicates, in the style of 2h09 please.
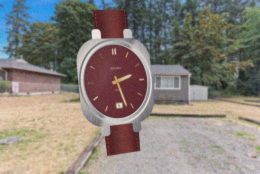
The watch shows 2h27
